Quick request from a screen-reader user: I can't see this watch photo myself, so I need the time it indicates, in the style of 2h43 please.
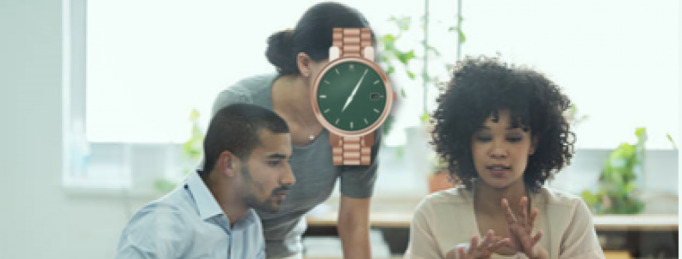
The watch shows 7h05
